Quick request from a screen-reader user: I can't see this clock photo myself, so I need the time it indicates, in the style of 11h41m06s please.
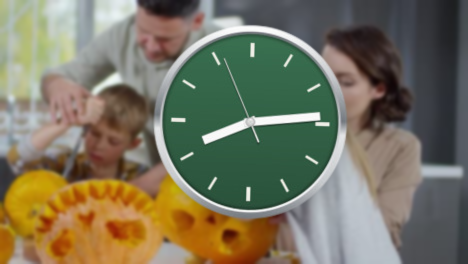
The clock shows 8h13m56s
